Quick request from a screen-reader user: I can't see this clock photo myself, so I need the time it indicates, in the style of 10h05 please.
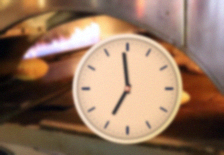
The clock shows 6h59
